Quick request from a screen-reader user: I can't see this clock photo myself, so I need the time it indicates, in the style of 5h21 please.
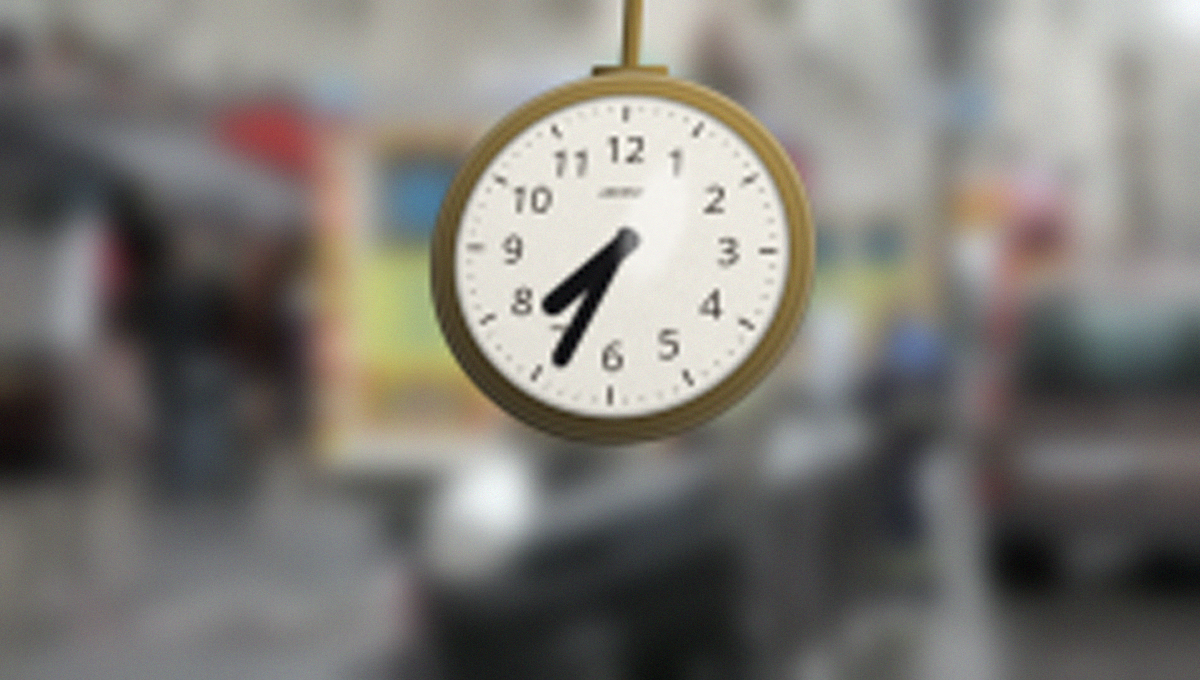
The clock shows 7h34
